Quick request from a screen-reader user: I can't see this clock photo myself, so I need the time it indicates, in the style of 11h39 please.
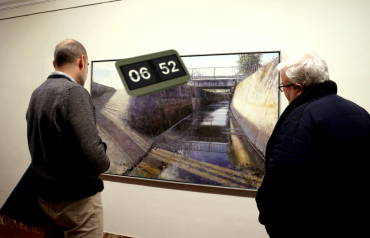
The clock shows 6h52
